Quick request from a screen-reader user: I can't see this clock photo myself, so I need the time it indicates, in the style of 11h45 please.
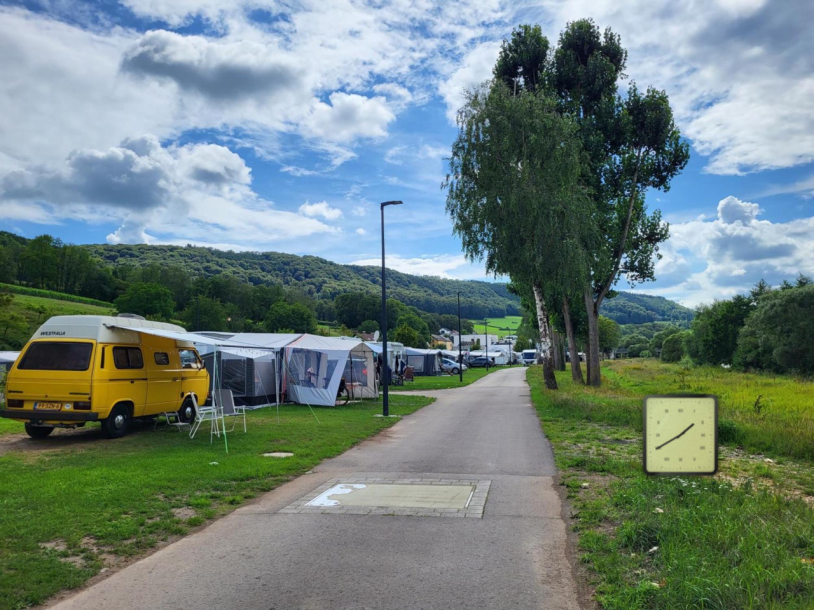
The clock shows 1h40
